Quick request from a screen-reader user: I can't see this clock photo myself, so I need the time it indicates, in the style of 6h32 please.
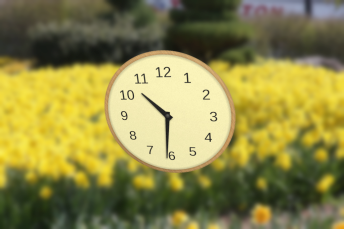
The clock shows 10h31
